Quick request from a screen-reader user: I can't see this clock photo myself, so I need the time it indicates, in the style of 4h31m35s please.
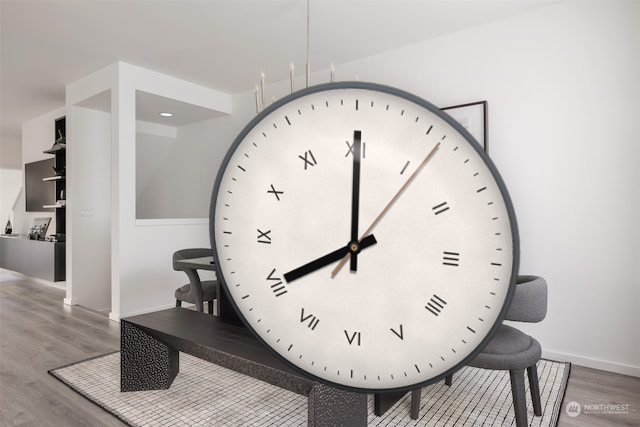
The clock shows 8h00m06s
